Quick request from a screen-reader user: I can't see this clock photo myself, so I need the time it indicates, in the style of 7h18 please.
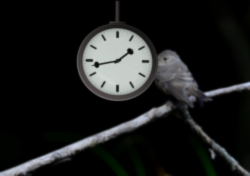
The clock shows 1h43
